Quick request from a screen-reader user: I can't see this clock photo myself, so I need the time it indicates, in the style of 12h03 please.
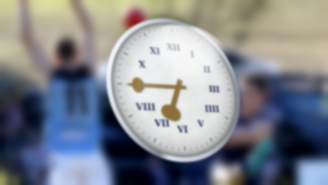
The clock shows 6h45
